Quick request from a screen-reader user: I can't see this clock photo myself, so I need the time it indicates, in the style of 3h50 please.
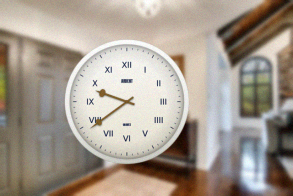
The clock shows 9h39
